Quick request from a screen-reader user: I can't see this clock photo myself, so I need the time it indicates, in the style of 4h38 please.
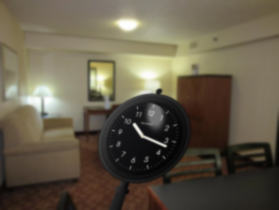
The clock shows 10h17
